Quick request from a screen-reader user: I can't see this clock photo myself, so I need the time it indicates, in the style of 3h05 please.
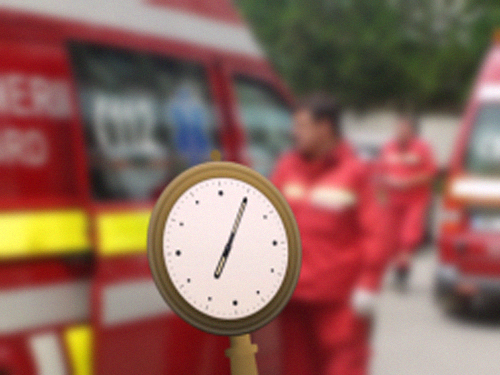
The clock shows 7h05
